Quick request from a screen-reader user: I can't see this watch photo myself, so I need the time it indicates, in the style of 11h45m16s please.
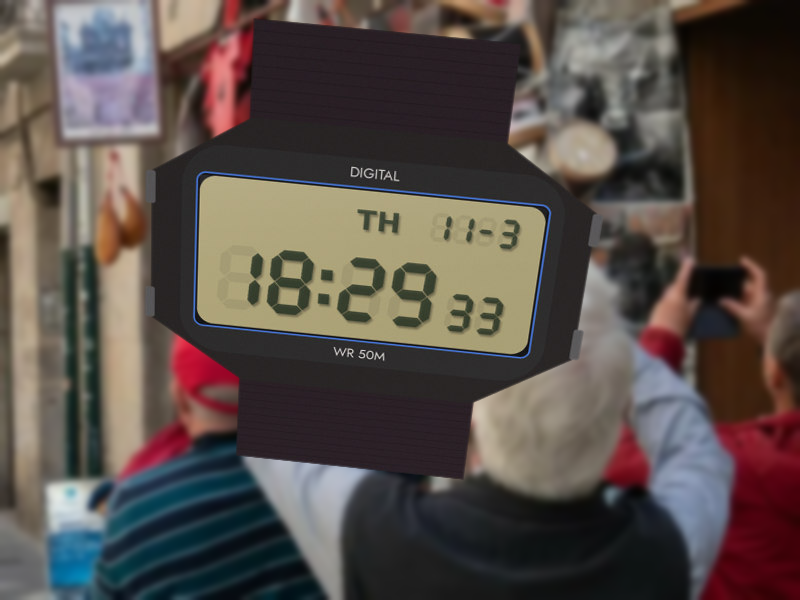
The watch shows 18h29m33s
